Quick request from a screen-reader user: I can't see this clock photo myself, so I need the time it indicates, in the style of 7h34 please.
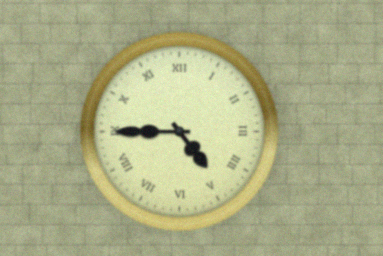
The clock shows 4h45
